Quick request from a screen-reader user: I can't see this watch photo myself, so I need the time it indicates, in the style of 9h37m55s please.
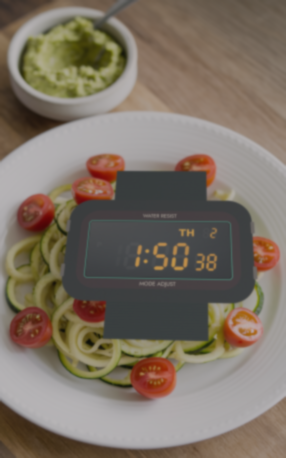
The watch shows 1h50m38s
